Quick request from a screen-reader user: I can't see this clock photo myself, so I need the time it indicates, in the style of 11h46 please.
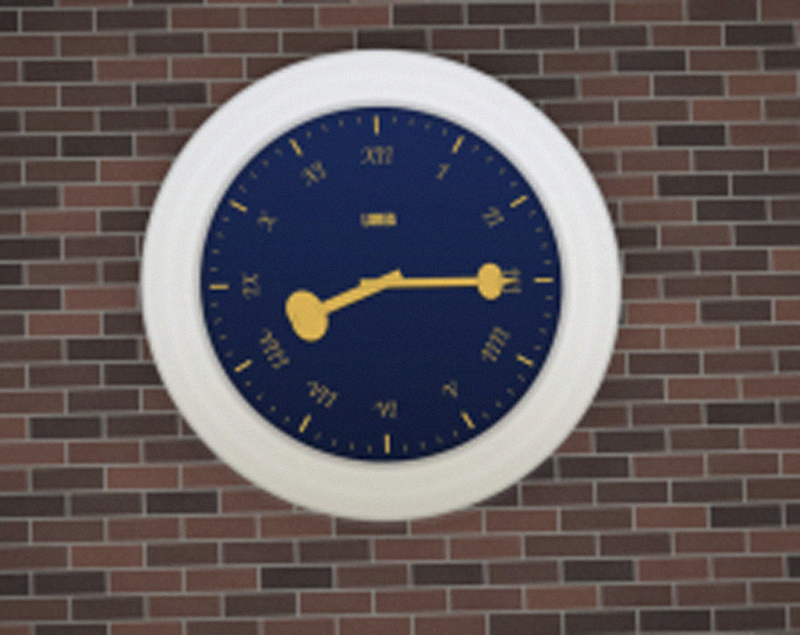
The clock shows 8h15
